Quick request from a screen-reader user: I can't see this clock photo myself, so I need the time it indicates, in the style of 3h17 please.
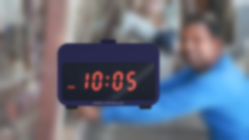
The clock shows 10h05
